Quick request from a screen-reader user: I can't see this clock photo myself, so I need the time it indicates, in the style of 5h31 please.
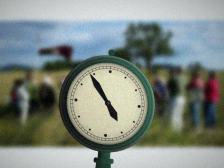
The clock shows 4h54
